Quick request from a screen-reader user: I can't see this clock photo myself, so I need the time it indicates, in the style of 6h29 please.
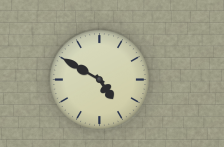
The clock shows 4h50
